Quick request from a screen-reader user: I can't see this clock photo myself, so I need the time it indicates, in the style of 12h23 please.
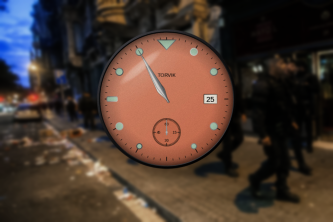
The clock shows 10h55
